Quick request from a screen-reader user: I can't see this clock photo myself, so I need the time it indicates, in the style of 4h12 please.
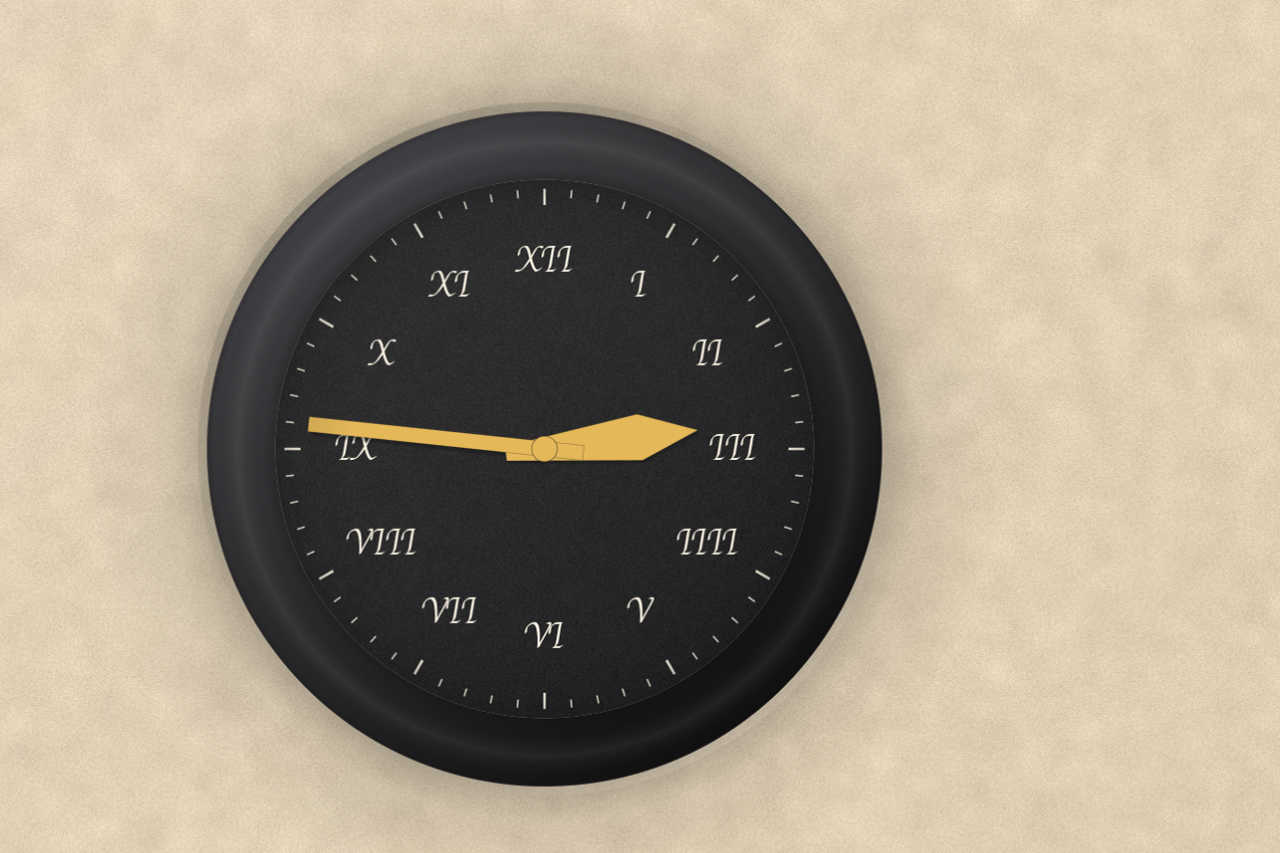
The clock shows 2h46
